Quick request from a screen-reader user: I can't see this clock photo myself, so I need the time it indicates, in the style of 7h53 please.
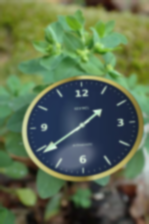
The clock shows 1h39
